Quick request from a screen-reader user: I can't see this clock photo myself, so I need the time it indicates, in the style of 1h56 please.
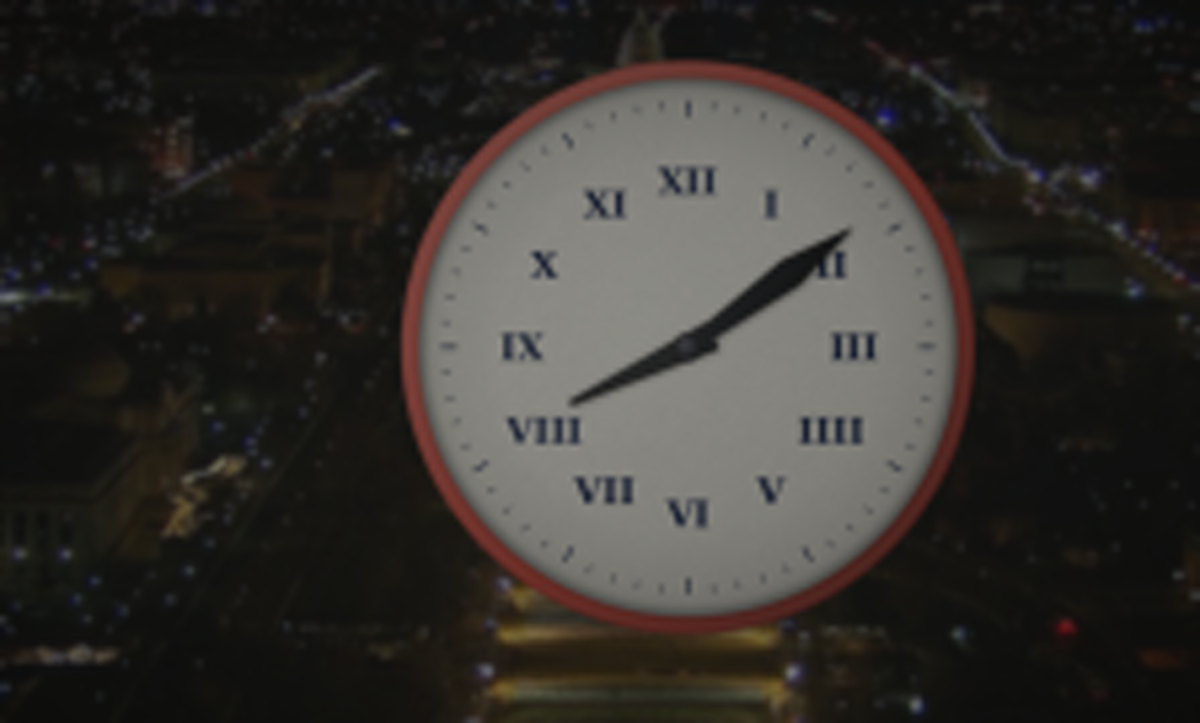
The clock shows 8h09
